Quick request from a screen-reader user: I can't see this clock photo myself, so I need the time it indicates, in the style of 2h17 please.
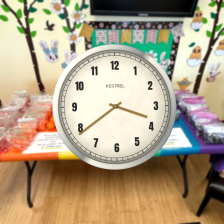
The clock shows 3h39
